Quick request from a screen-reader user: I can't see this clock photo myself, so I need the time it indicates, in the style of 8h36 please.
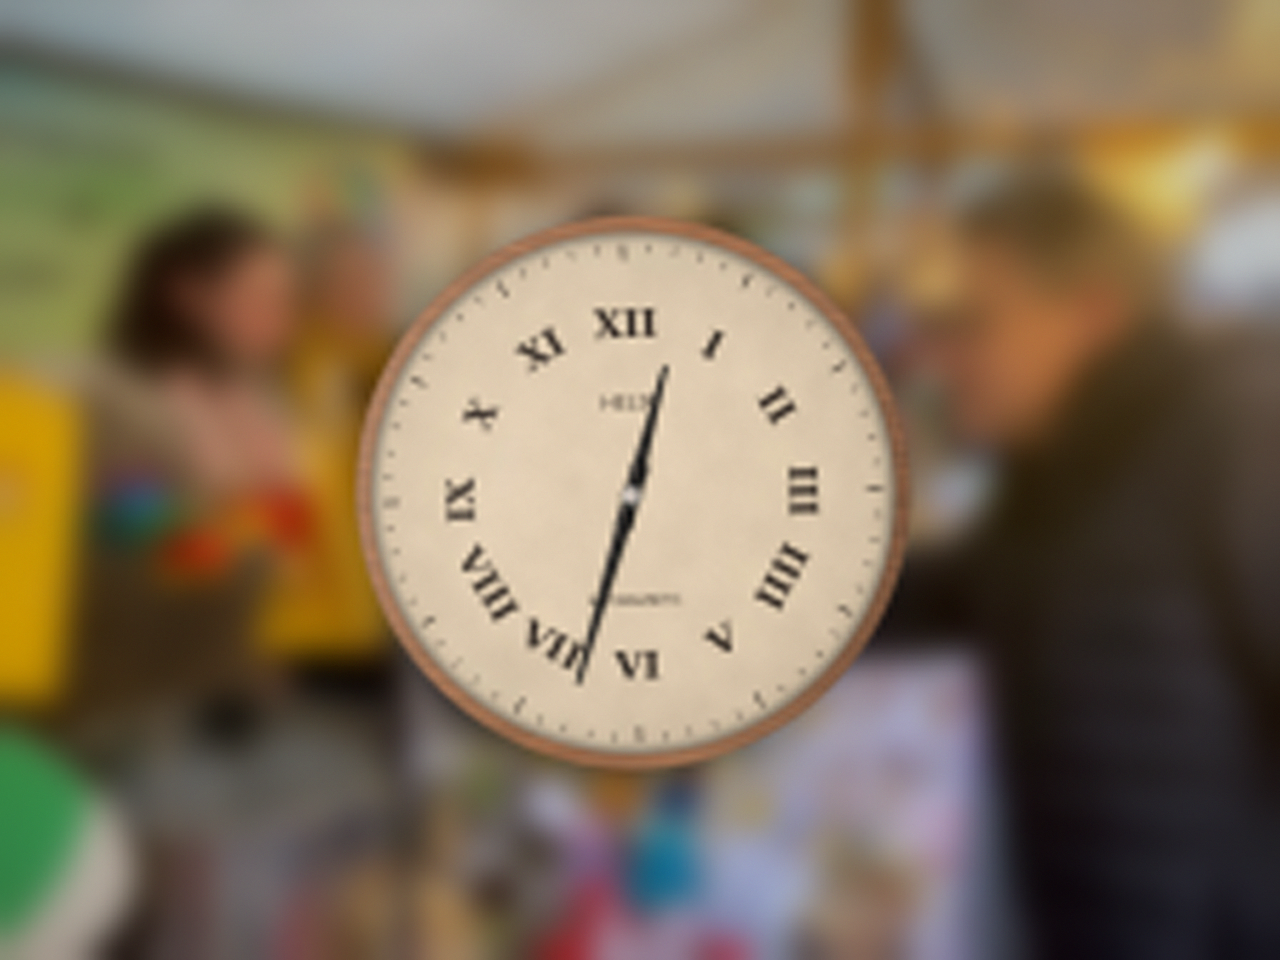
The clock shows 12h33
